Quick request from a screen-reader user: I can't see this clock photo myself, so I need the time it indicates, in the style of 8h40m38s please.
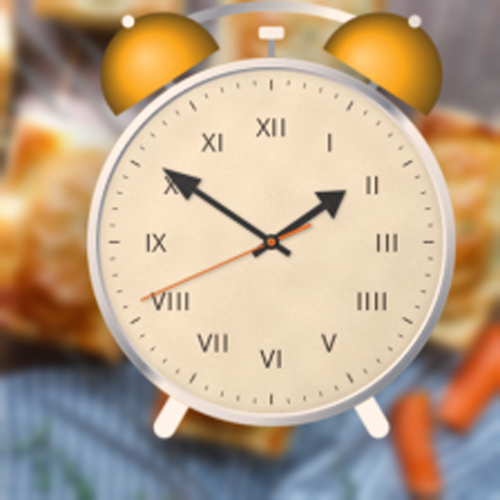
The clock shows 1h50m41s
